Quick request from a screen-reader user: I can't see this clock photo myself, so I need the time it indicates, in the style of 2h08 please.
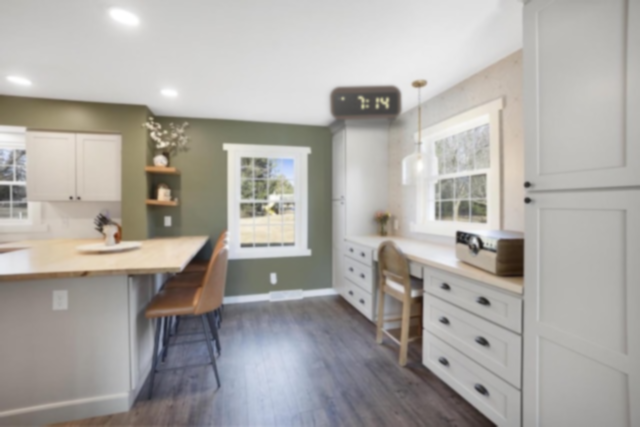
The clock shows 7h14
